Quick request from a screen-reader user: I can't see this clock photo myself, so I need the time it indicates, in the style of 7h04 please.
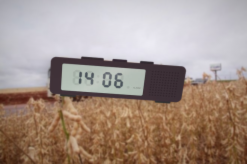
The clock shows 14h06
